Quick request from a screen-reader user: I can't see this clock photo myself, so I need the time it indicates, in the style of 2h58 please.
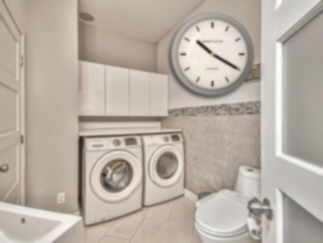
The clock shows 10h20
